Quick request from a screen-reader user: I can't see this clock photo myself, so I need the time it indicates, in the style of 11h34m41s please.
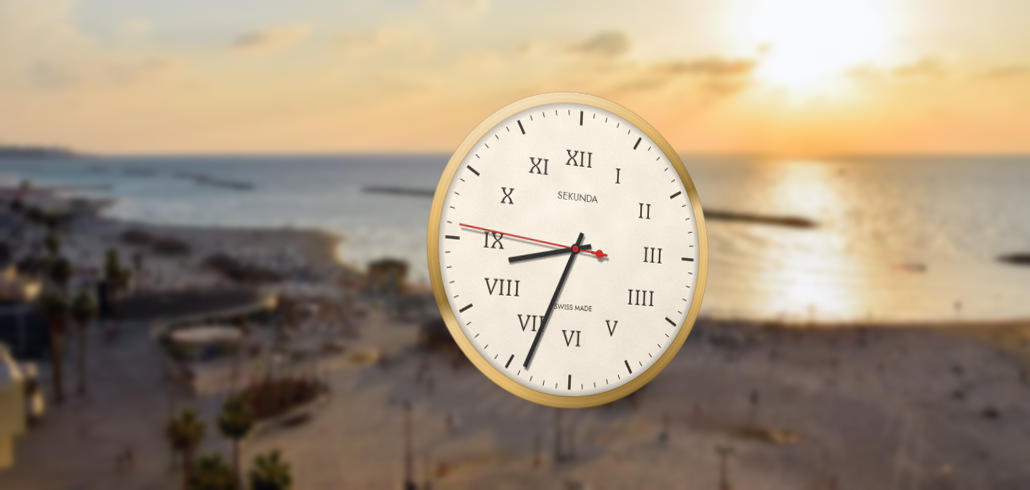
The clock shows 8h33m46s
